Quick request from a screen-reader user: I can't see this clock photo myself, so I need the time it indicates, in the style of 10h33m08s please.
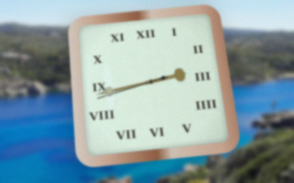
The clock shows 2h43m43s
